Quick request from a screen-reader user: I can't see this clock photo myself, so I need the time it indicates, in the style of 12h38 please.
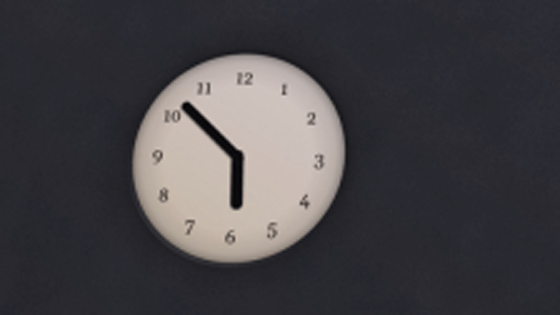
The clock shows 5h52
